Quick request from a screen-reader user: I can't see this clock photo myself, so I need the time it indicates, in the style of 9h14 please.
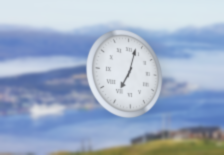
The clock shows 7h03
